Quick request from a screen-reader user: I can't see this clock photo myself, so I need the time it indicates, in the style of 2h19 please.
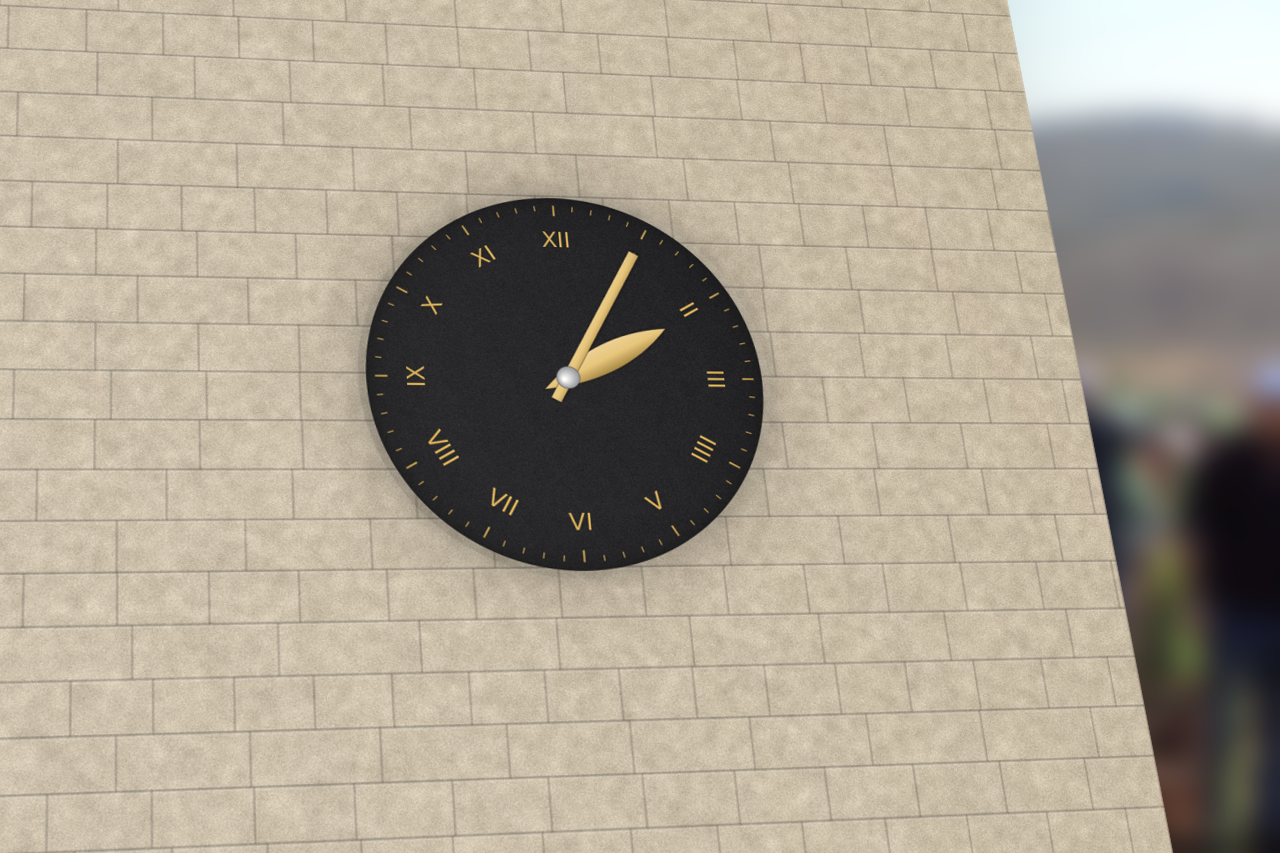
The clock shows 2h05
